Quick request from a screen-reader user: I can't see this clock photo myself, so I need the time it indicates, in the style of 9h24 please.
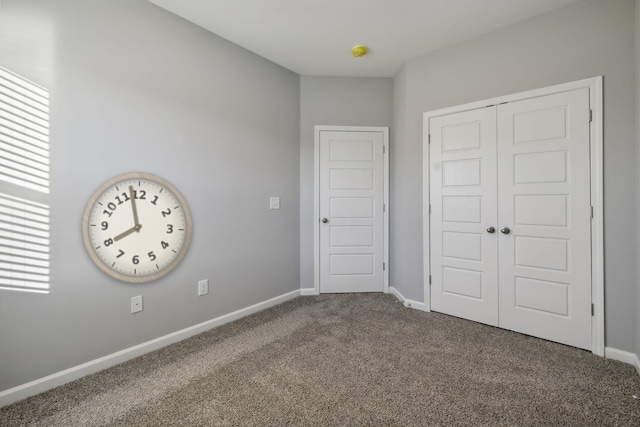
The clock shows 7h58
